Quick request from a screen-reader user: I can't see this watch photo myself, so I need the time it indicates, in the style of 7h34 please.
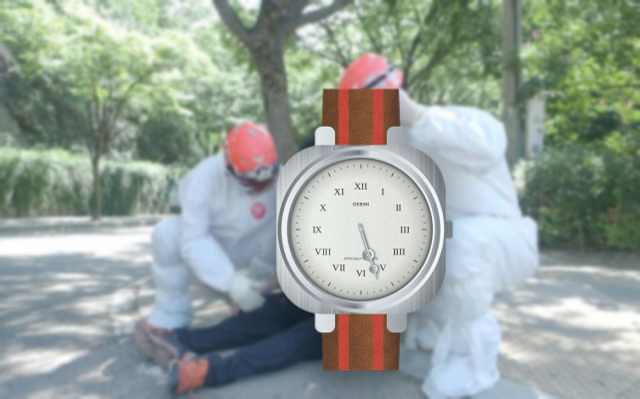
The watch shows 5h27
